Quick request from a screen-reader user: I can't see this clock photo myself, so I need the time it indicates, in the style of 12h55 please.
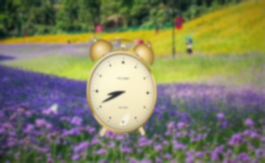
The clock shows 8h41
